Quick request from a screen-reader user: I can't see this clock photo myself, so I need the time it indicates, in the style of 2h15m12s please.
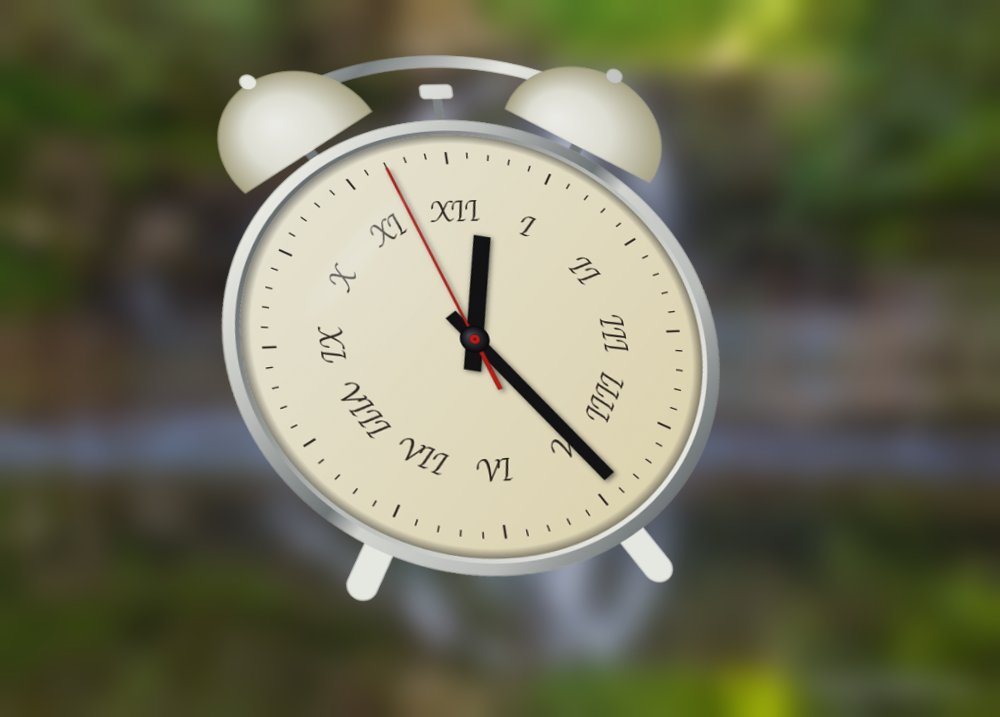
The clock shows 12h23m57s
